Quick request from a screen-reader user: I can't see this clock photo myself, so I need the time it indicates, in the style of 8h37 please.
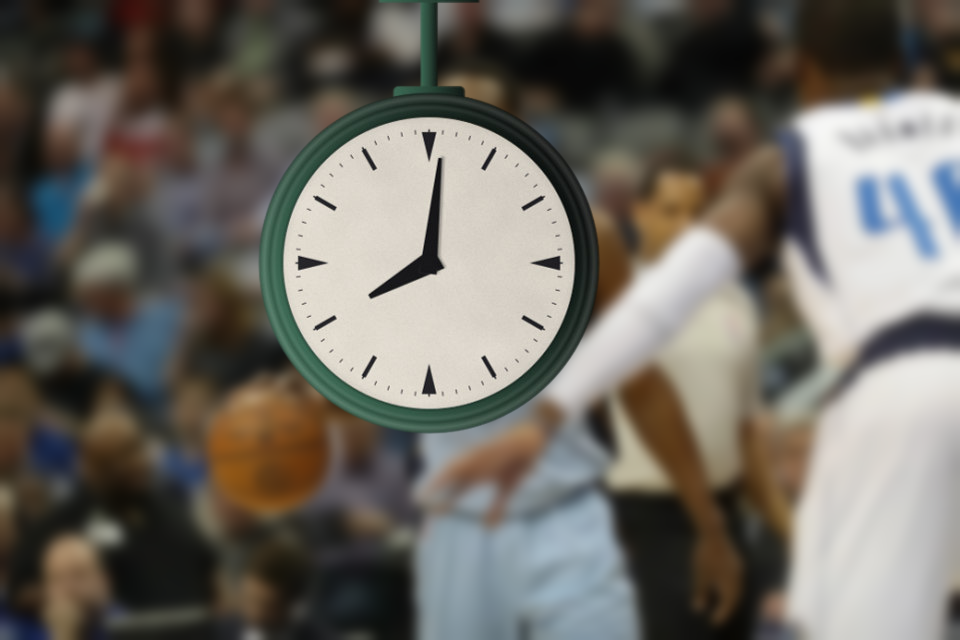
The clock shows 8h01
